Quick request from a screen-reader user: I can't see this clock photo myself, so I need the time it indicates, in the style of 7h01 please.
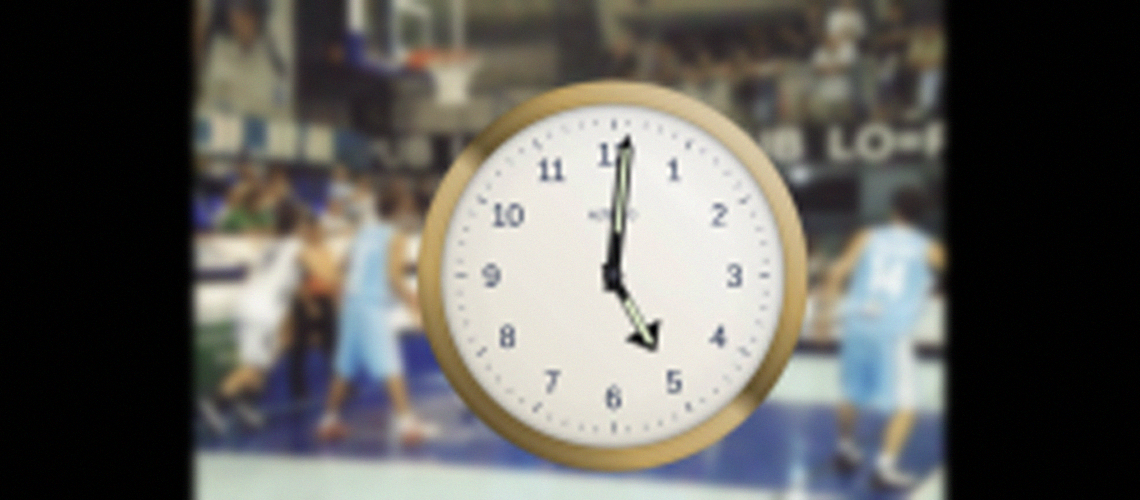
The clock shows 5h01
